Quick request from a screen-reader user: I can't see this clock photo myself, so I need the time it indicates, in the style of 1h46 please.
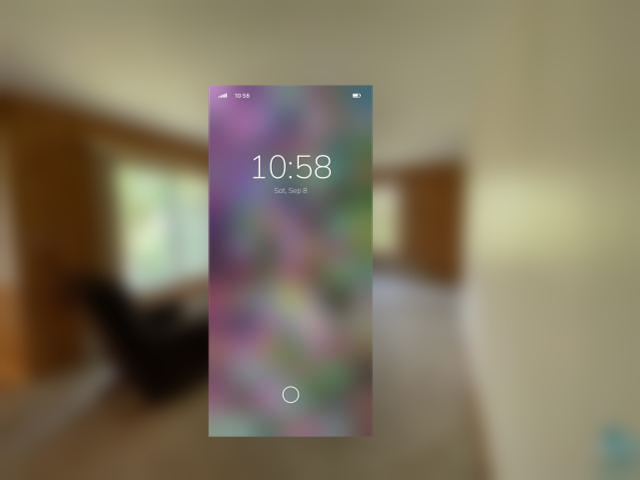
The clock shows 10h58
